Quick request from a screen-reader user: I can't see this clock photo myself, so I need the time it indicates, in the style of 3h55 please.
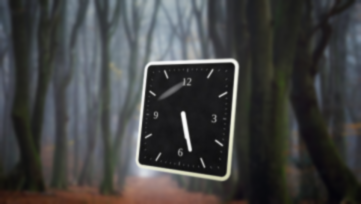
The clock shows 5h27
